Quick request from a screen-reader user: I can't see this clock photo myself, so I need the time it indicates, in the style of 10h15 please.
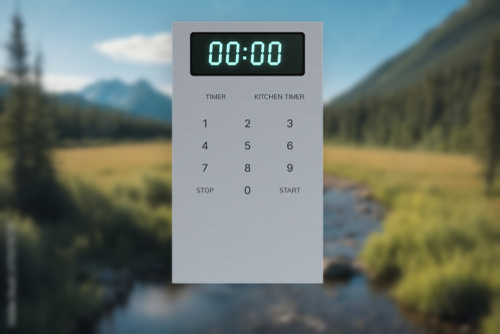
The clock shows 0h00
